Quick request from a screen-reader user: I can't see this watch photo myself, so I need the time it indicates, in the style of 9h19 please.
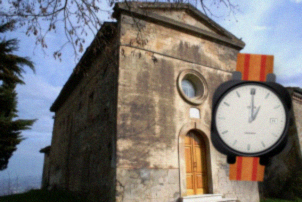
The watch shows 1h00
